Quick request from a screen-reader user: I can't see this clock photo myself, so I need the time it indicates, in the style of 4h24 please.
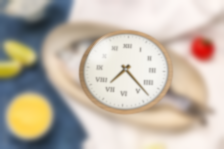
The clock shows 7h23
